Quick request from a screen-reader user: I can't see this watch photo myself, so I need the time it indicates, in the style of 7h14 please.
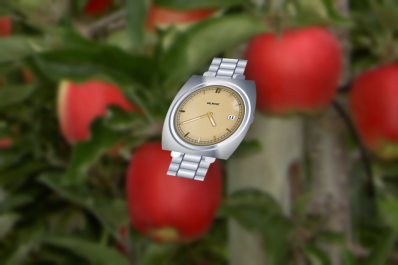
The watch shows 4h40
